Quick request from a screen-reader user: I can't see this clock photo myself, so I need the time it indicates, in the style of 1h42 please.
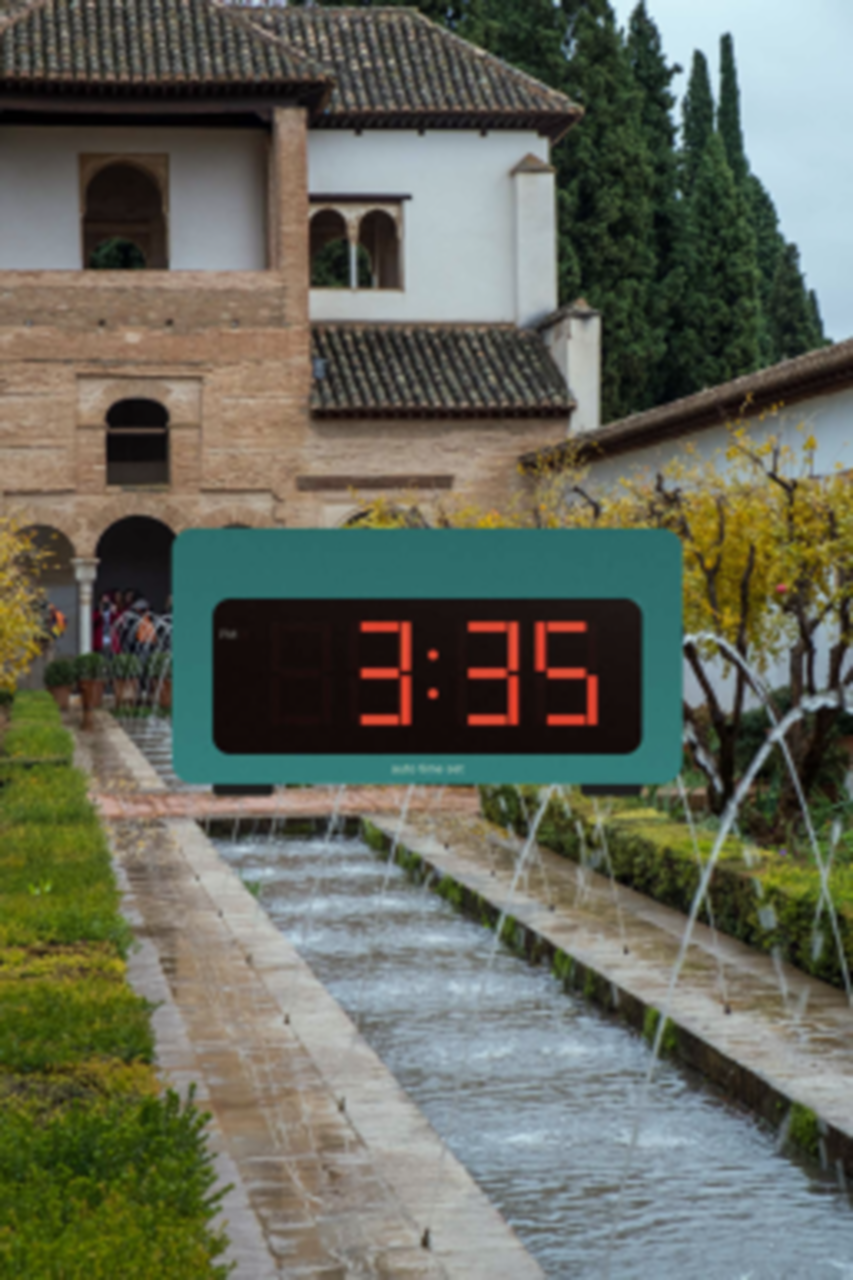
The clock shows 3h35
